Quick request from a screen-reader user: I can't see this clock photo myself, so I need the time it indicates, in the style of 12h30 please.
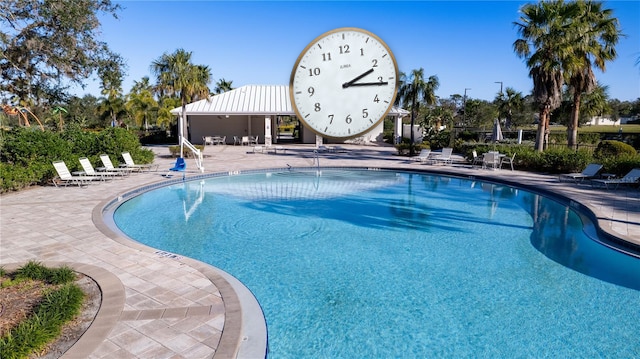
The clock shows 2h16
